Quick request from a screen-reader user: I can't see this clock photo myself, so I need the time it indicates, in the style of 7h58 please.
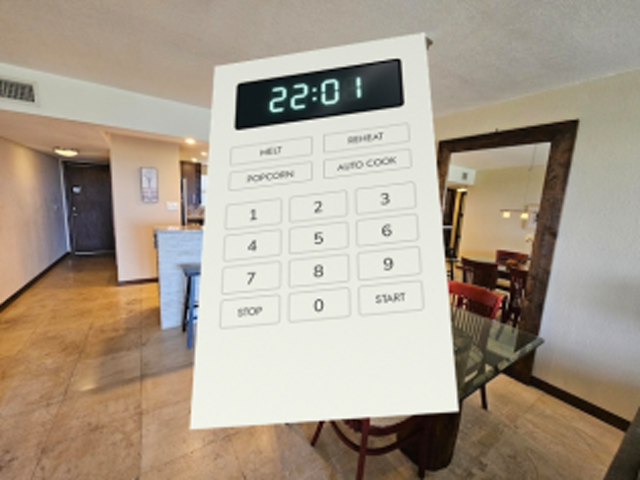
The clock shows 22h01
